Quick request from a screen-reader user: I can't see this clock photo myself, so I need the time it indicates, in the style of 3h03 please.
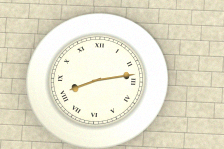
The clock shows 8h13
